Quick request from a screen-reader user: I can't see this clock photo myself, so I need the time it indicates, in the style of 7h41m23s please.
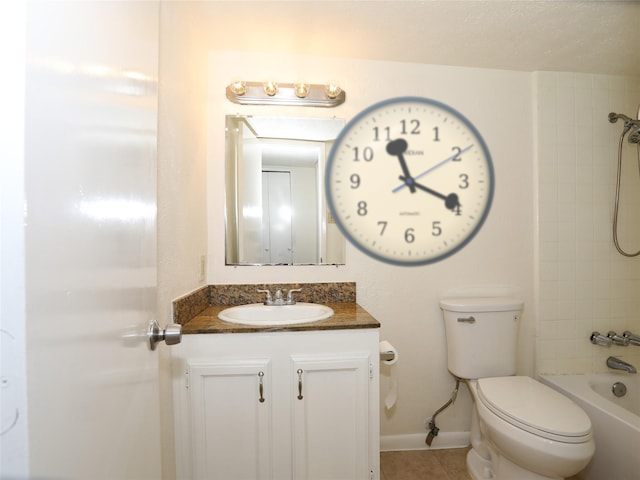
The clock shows 11h19m10s
